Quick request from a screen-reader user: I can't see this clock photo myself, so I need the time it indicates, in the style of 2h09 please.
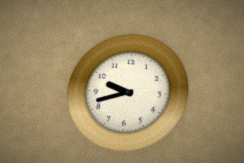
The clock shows 9h42
